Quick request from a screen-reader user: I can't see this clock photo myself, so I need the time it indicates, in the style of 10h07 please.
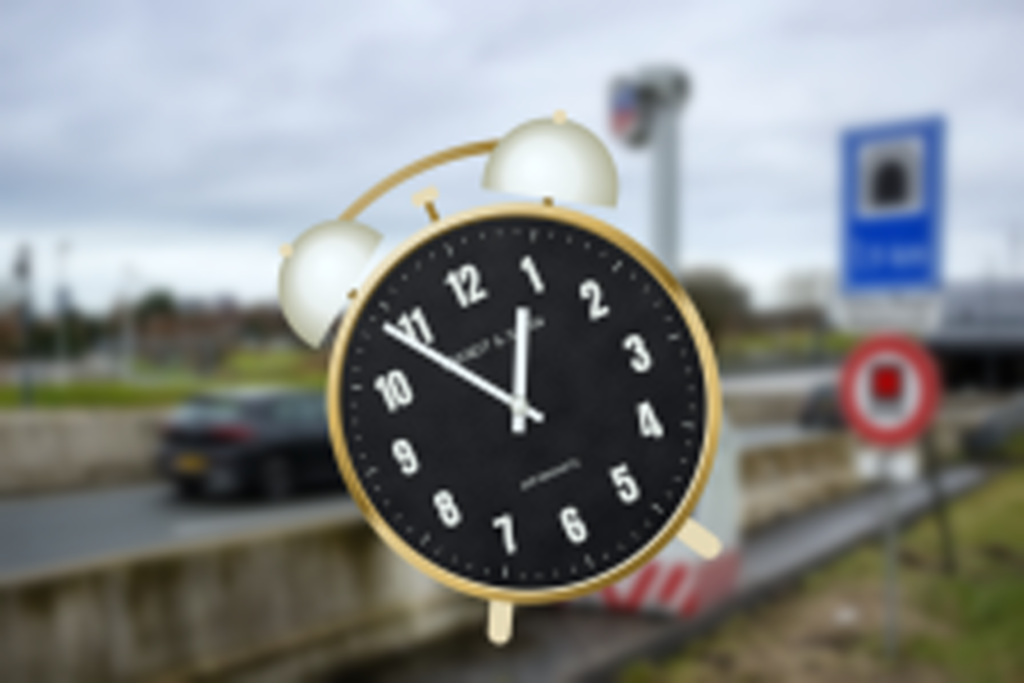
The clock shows 12h54
